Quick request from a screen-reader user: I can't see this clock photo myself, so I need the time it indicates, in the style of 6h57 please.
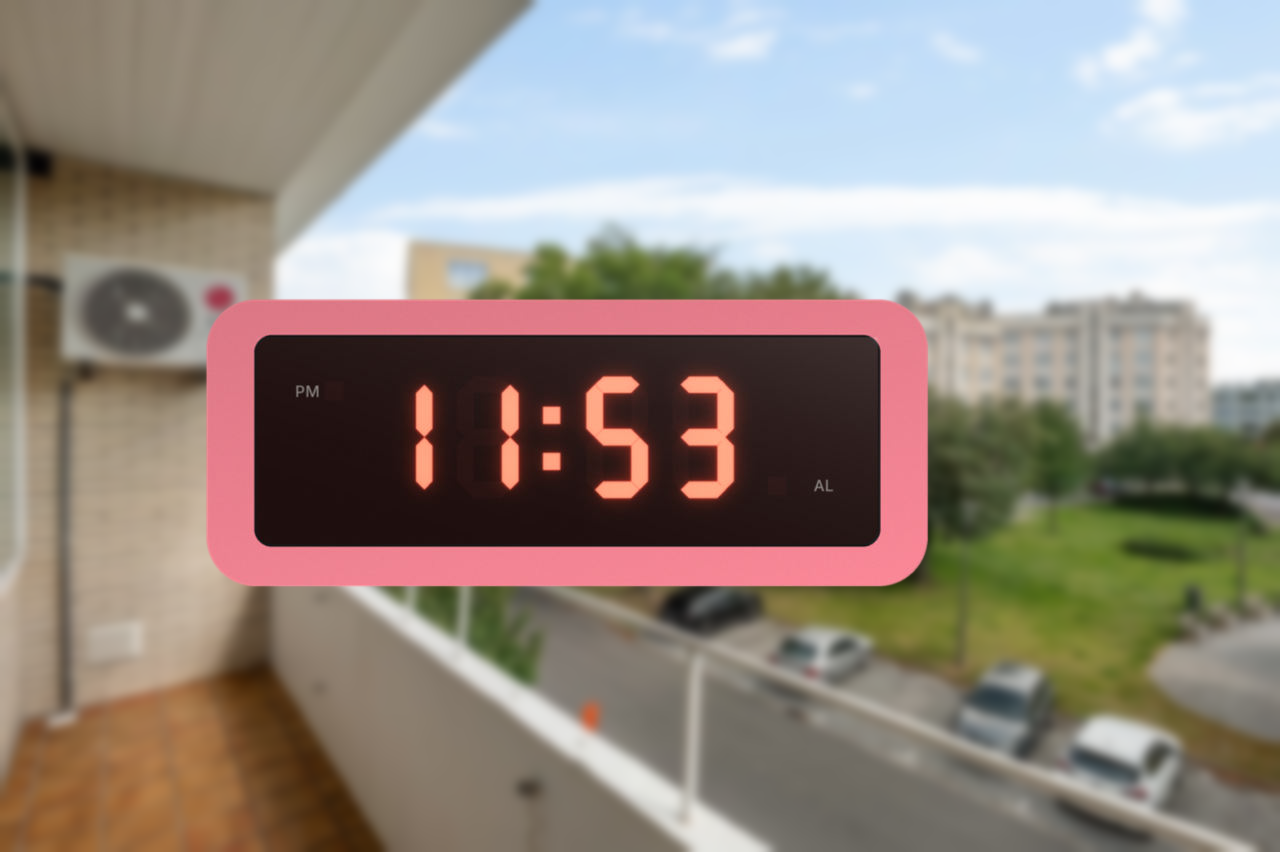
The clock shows 11h53
